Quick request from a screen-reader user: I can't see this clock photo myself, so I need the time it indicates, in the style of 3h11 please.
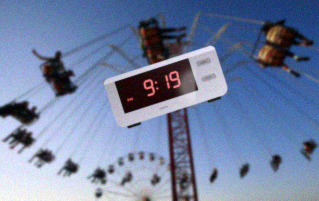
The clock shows 9h19
